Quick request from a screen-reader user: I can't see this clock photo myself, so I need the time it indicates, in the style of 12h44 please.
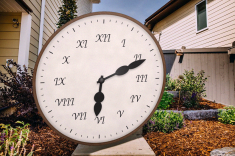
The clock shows 6h11
